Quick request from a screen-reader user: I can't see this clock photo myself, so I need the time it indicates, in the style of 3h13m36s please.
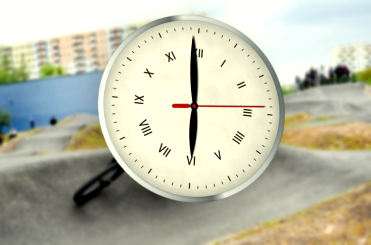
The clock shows 5h59m14s
